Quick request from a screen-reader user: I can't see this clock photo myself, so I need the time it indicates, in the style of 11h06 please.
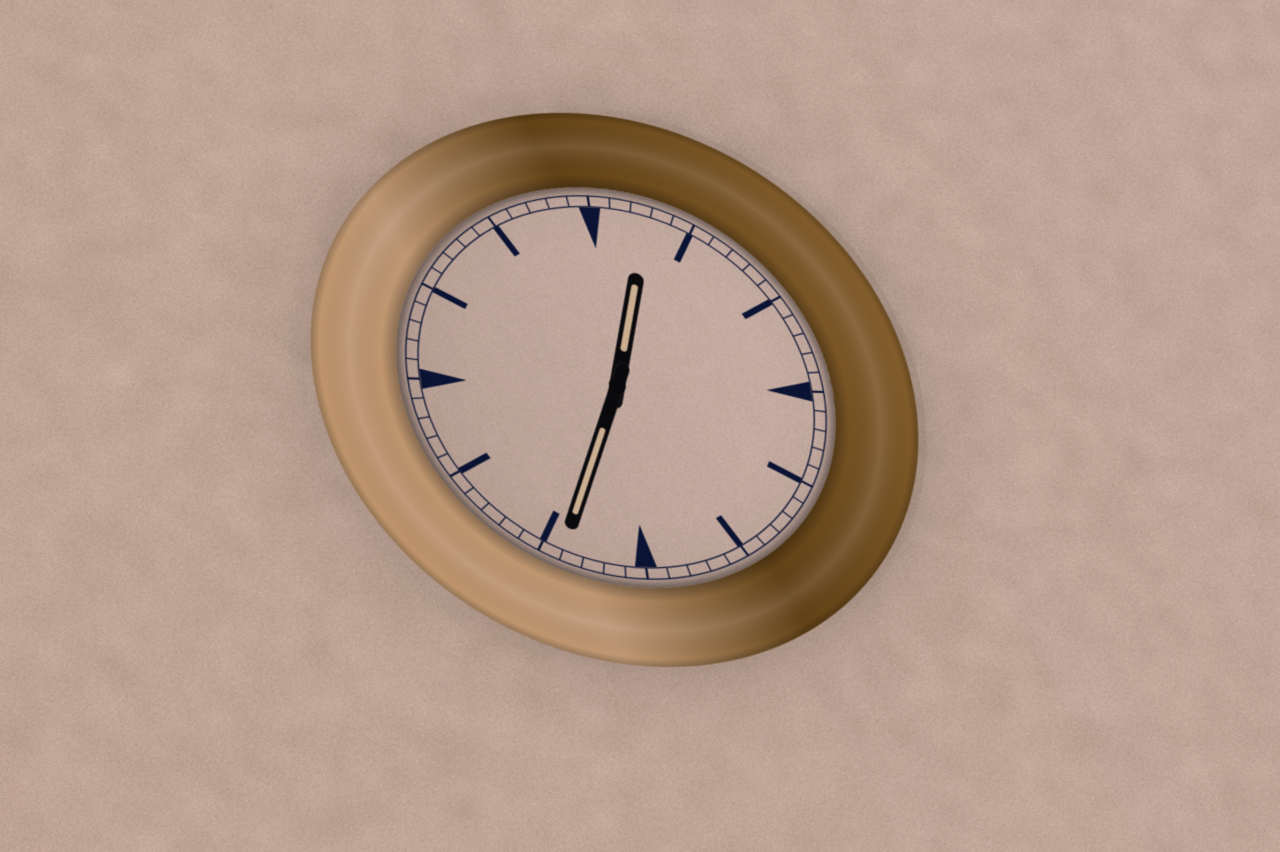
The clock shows 12h34
